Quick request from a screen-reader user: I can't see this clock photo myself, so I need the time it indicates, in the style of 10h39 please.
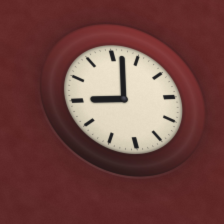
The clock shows 9h02
